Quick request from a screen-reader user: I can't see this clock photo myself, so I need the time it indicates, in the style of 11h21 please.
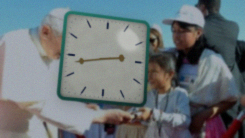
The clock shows 2h43
